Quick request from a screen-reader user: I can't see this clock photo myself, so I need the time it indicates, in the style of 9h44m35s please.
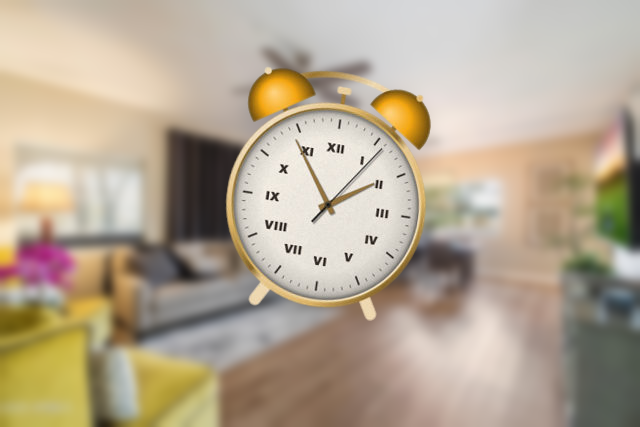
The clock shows 1h54m06s
